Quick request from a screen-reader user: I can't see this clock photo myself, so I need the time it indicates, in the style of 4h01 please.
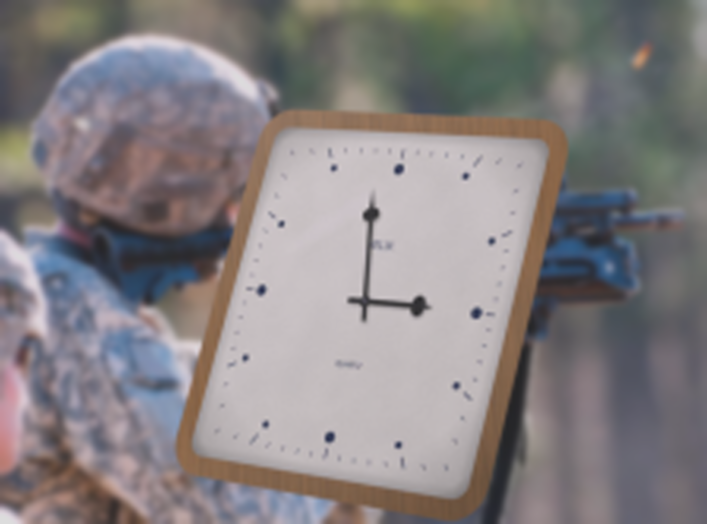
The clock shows 2h58
